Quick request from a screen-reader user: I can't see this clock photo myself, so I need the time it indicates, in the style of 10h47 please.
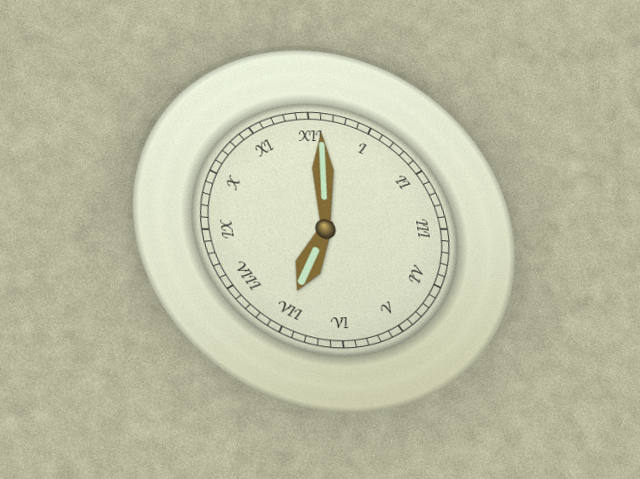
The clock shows 7h01
